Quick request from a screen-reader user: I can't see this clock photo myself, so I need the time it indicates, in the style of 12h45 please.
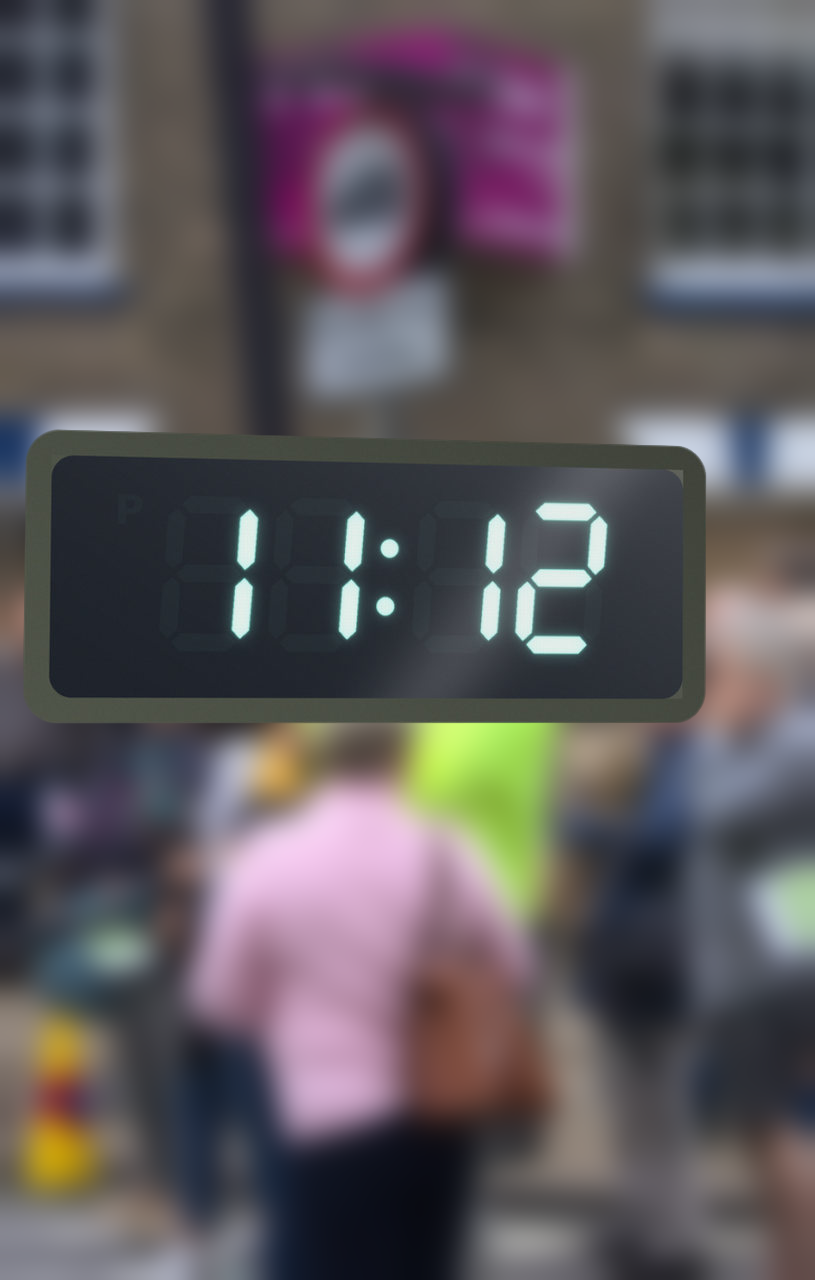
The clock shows 11h12
